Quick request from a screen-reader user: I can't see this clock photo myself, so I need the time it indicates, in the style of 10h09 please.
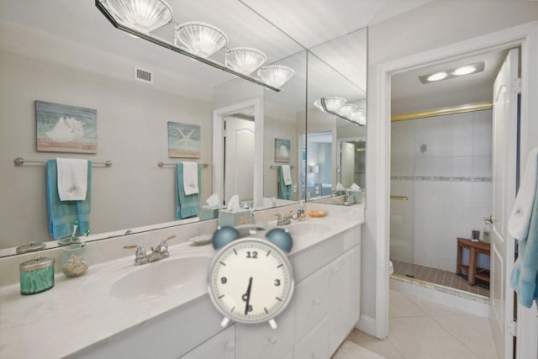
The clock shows 6h31
